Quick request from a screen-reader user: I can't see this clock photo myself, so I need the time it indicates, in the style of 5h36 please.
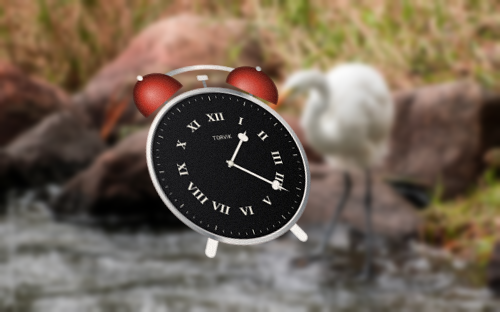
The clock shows 1h21
